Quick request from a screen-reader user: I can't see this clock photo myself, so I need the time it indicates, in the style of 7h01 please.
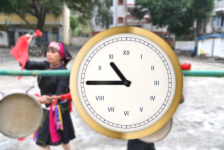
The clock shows 10h45
